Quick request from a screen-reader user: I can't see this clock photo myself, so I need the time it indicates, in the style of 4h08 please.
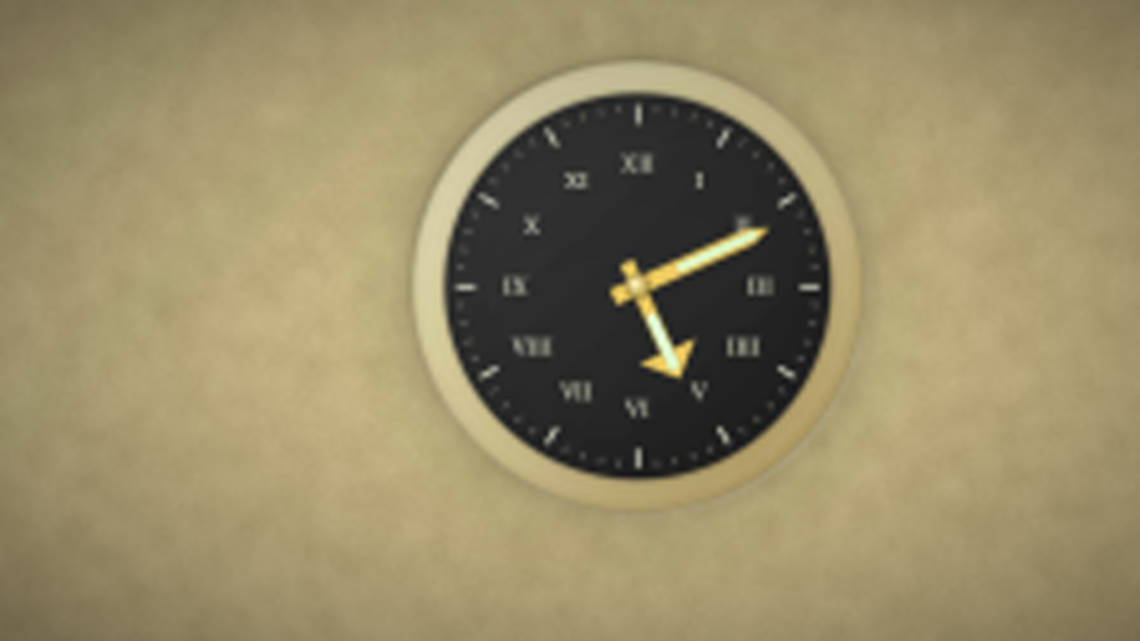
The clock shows 5h11
